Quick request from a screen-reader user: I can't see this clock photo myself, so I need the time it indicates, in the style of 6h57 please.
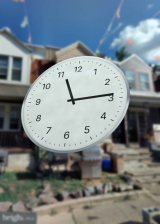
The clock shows 11h14
